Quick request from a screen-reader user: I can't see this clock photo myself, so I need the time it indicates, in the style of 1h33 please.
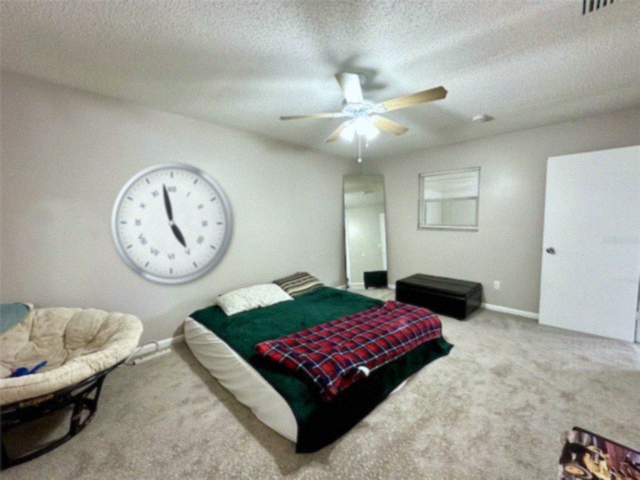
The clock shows 4h58
